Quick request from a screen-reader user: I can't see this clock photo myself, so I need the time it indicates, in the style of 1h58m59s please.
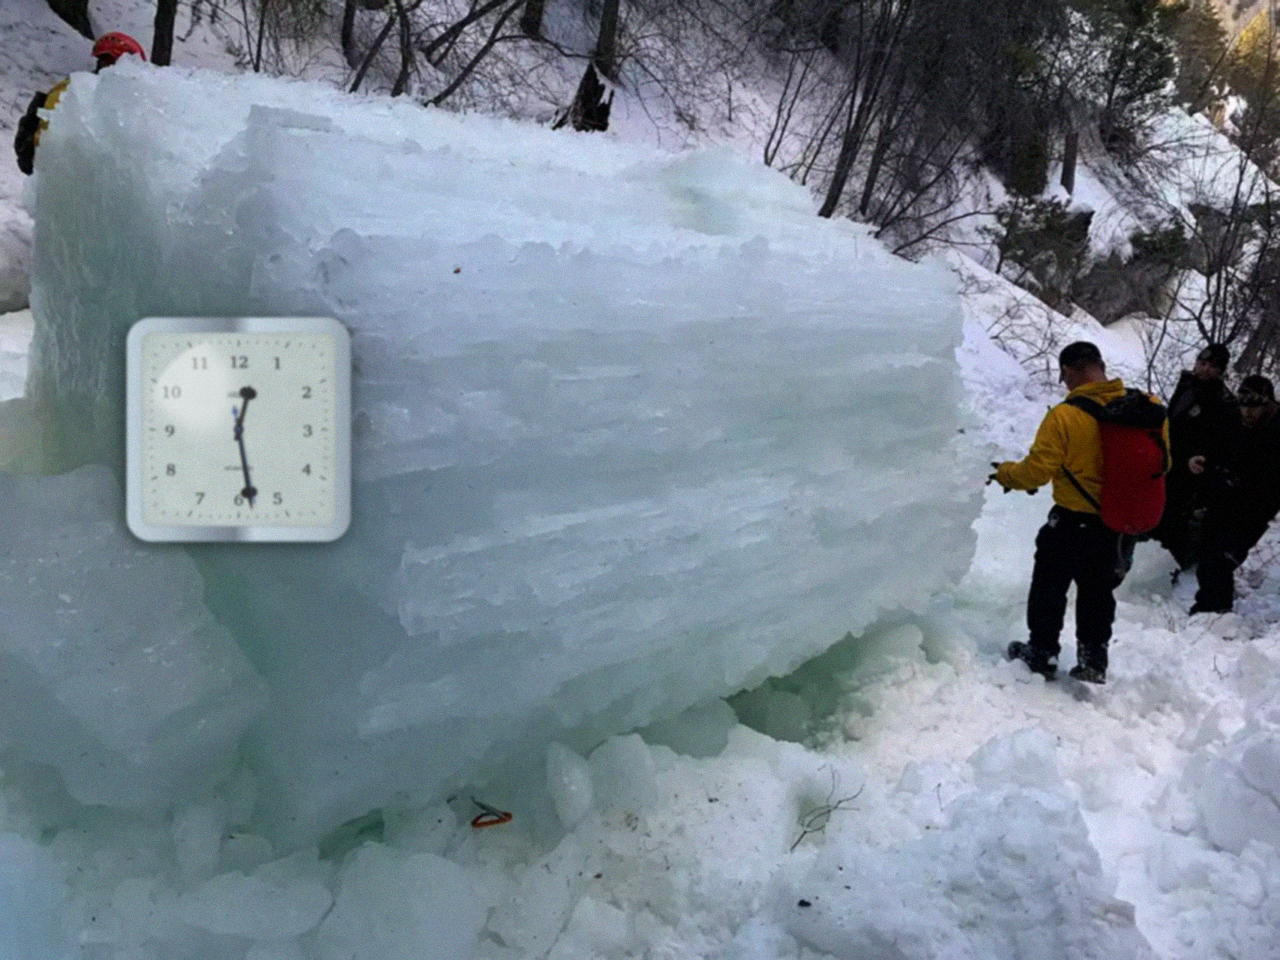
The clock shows 12h28m28s
